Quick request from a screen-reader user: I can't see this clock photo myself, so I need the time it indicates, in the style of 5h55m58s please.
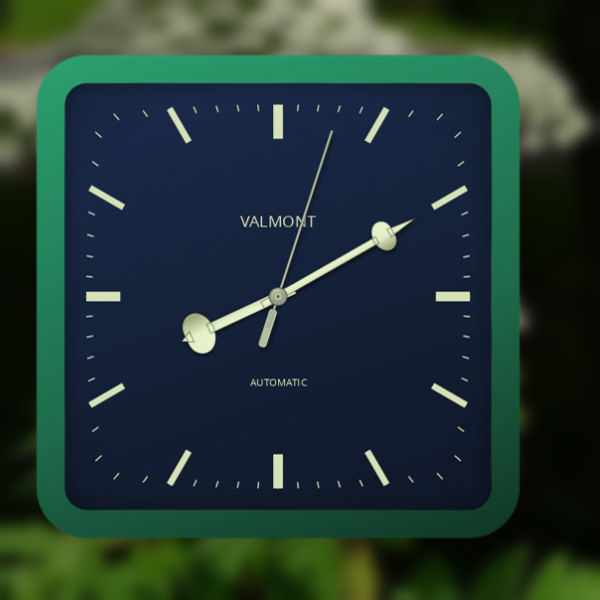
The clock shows 8h10m03s
